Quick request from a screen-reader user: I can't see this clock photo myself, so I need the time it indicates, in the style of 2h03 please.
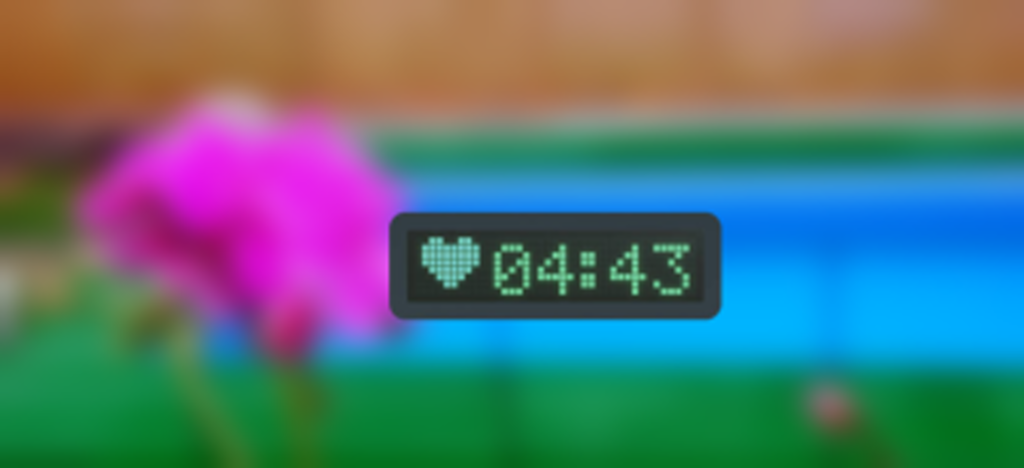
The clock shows 4h43
